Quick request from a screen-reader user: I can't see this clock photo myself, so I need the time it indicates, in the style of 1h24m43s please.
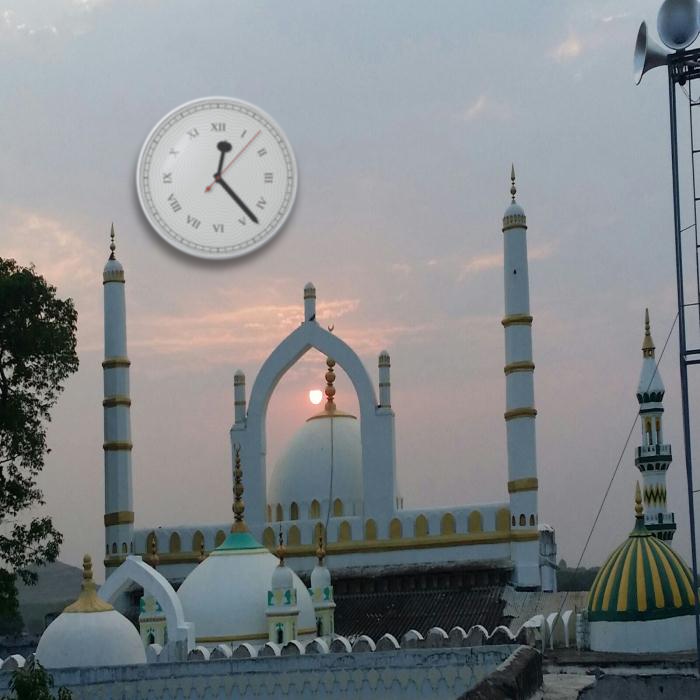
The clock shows 12h23m07s
